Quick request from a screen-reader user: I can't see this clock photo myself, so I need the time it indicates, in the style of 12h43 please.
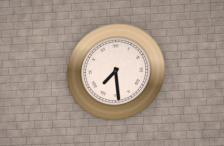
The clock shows 7h29
